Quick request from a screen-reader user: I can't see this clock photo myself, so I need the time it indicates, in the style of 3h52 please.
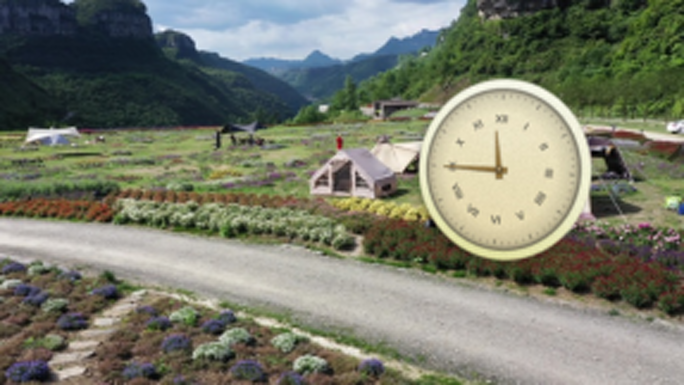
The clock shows 11h45
